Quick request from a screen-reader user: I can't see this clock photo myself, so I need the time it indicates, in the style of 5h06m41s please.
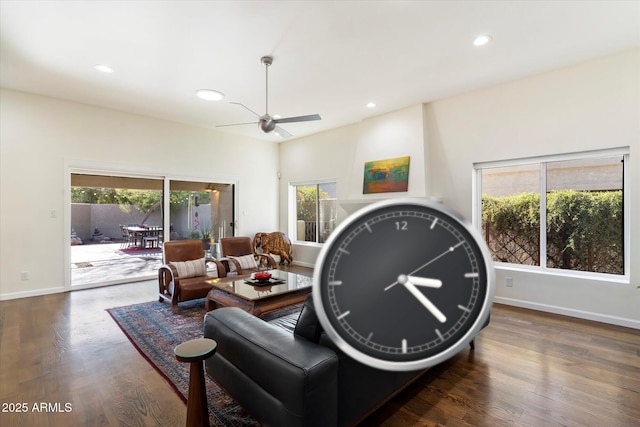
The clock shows 3h23m10s
